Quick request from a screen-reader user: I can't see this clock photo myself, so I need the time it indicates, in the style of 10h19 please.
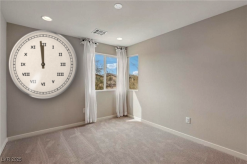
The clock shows 11h59
